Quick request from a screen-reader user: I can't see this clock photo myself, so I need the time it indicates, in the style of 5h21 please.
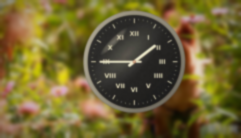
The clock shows 1h45
